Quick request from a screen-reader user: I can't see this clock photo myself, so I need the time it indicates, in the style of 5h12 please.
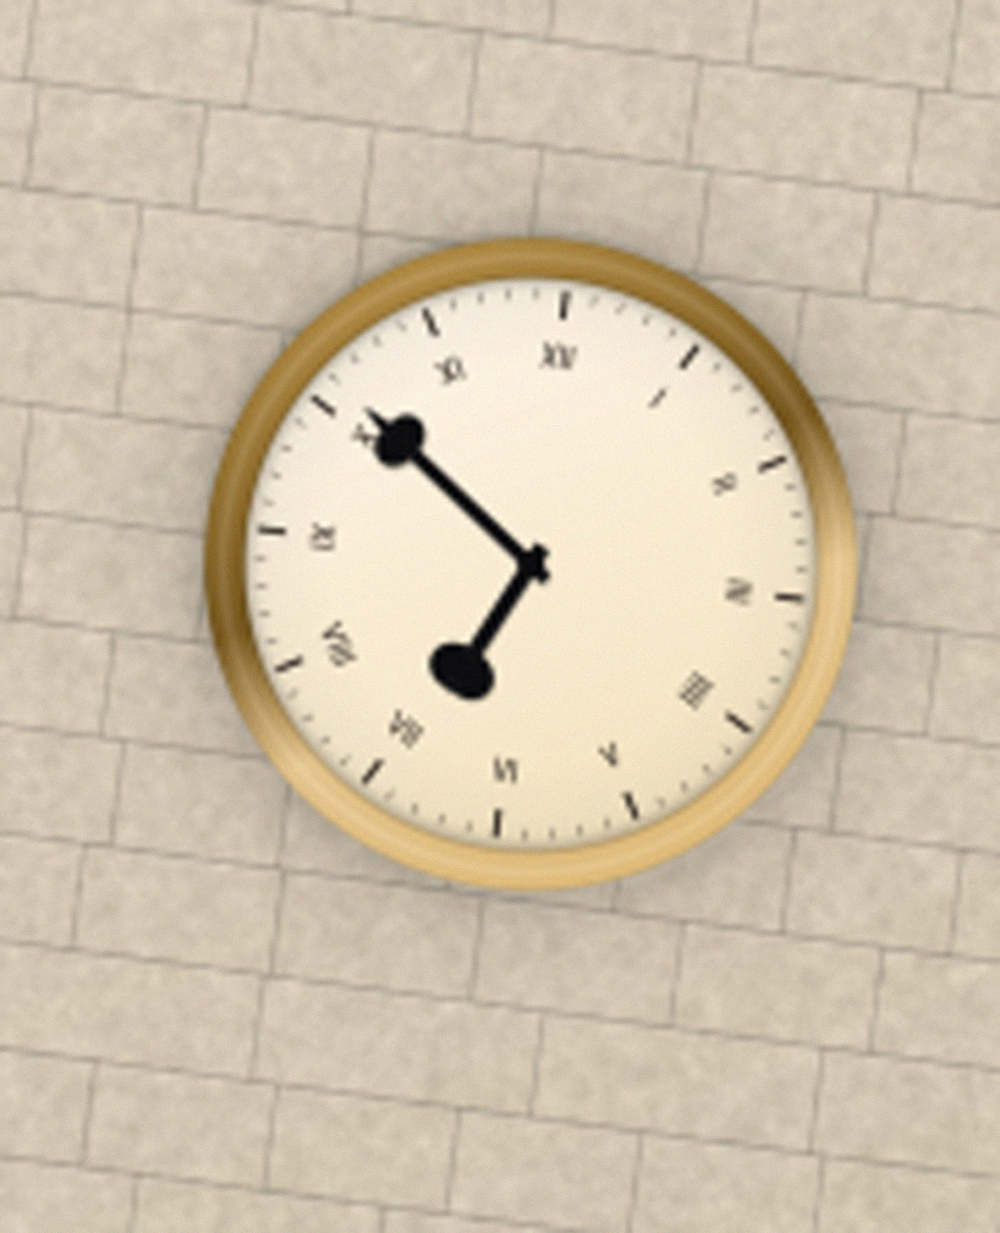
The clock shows 6h51
